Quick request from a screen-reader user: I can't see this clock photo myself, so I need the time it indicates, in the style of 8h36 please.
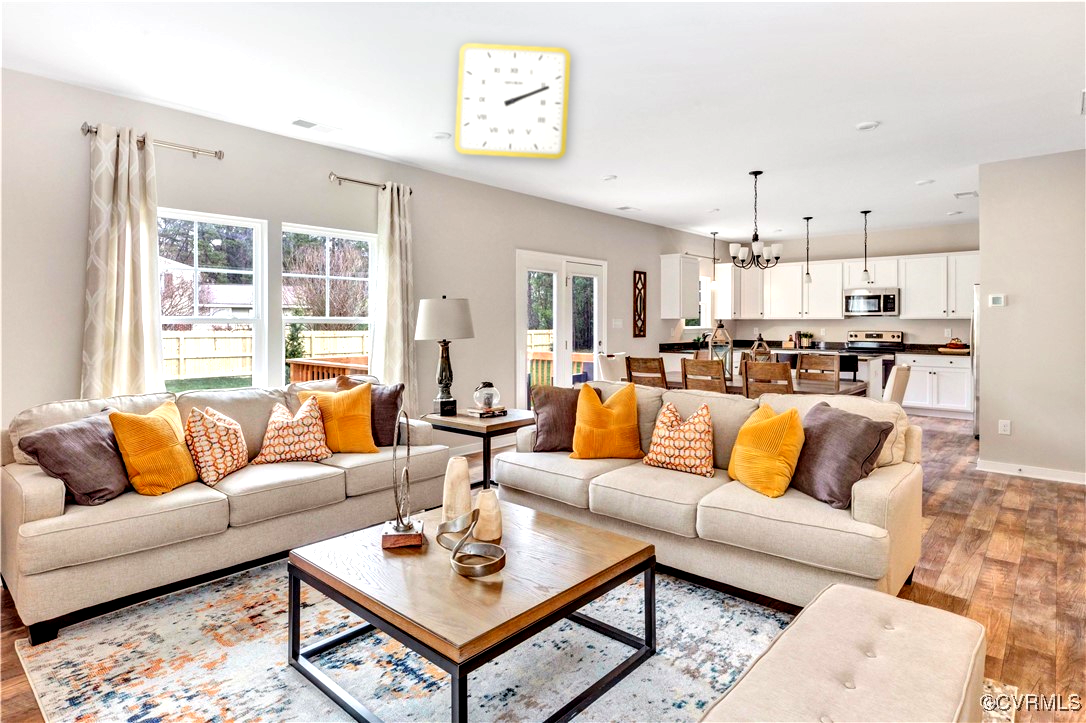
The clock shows 2h11
